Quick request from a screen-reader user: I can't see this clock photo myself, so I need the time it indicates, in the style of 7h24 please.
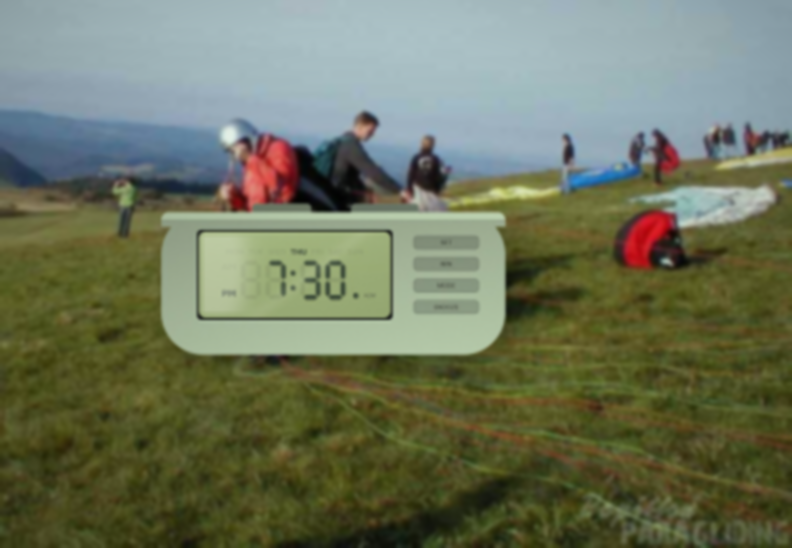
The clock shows 7h30
